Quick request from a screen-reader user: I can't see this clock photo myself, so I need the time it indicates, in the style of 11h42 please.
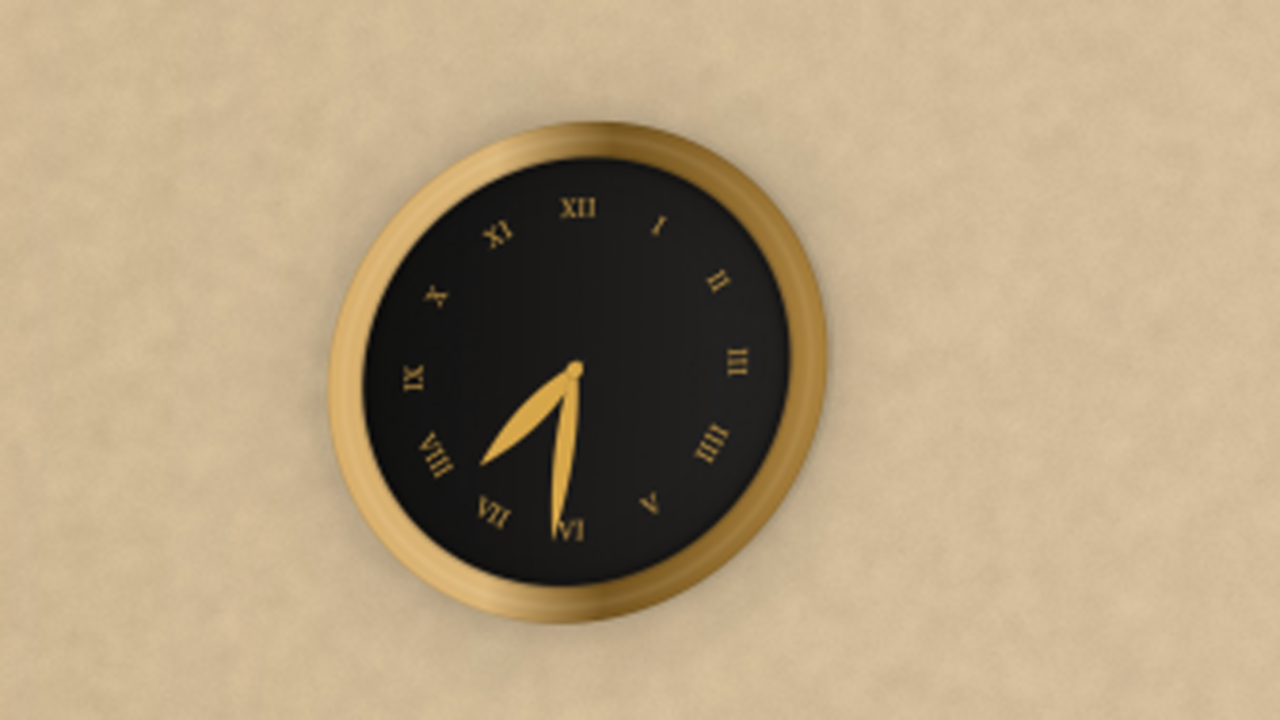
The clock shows 7h31
